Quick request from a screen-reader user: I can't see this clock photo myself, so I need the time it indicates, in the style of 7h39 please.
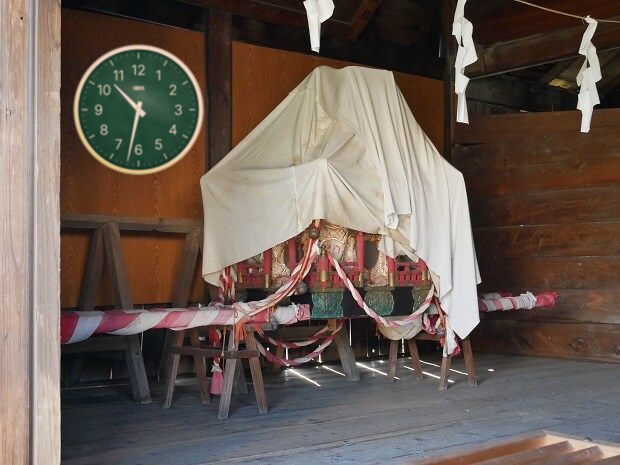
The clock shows 10h32
